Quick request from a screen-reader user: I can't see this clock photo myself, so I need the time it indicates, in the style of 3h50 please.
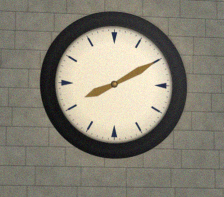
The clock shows 8h10
